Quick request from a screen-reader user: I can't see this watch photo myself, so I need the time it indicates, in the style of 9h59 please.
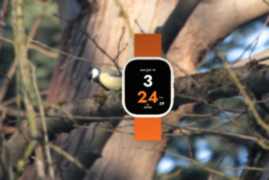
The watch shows 3h24
